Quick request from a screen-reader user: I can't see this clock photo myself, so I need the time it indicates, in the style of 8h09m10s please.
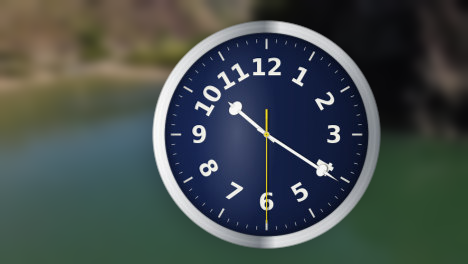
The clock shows 10h20m30s
